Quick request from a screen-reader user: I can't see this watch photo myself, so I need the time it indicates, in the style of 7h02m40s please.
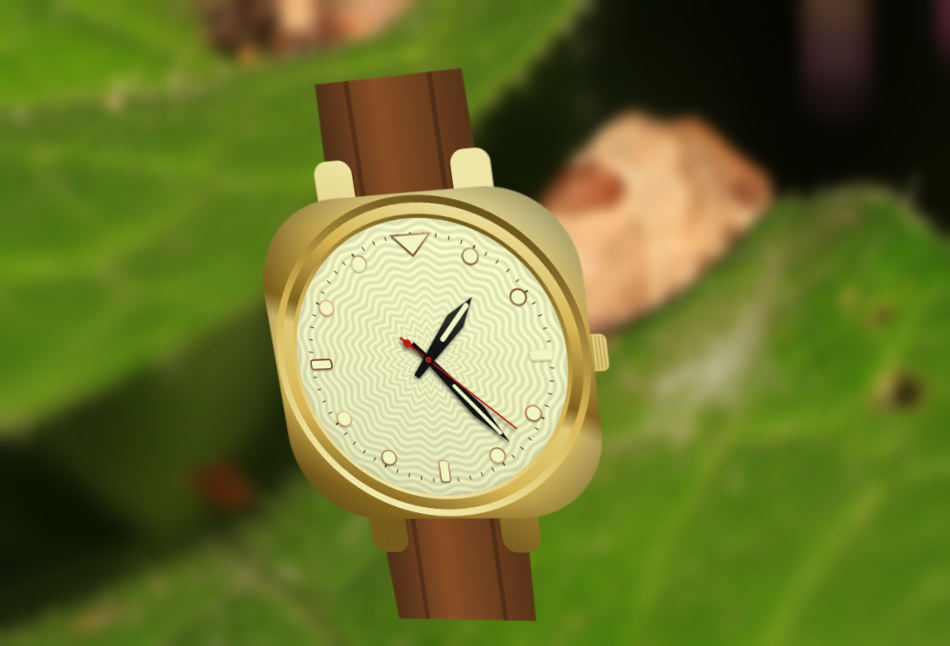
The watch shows 1h23m22s
